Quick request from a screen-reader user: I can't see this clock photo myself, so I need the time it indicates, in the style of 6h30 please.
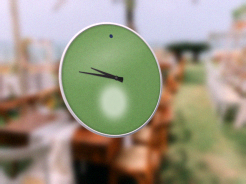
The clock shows 9h47
